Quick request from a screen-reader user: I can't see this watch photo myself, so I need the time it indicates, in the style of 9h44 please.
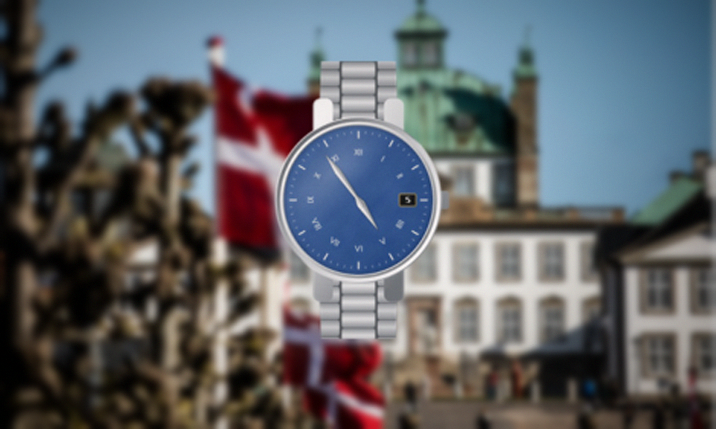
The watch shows 4h54
